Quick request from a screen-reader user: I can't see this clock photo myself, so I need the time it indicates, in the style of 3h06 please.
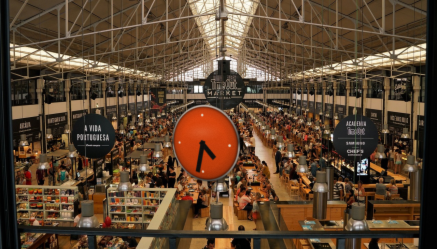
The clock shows 4h32
